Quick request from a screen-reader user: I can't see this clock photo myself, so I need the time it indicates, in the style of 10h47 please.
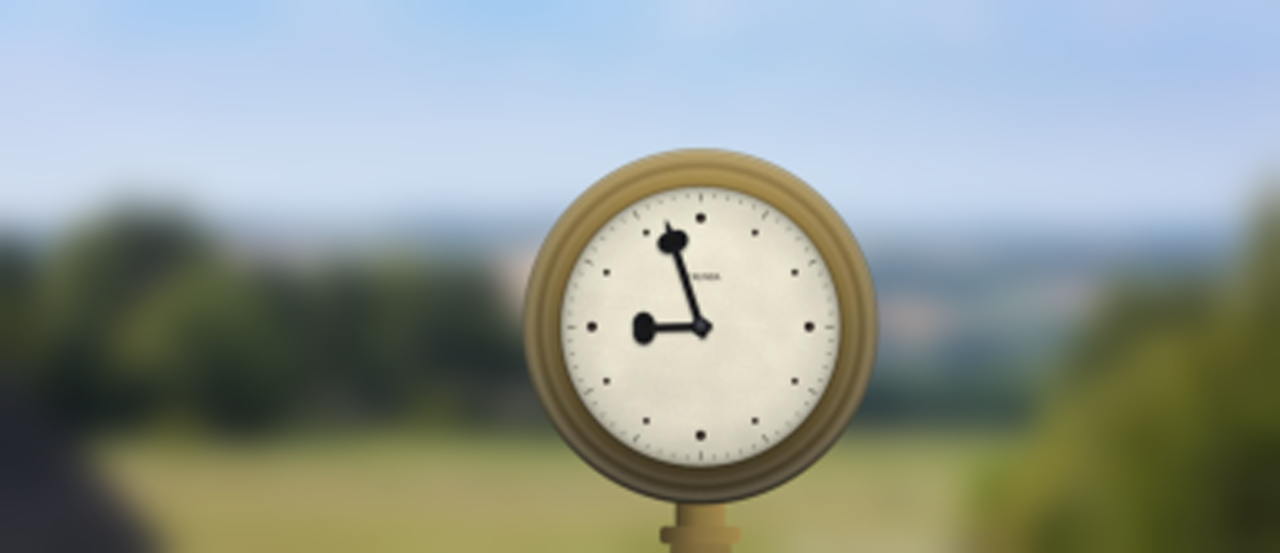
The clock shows 8h57
